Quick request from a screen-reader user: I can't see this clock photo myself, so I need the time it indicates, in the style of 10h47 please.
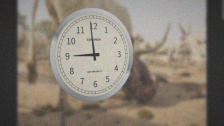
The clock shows 8h59
